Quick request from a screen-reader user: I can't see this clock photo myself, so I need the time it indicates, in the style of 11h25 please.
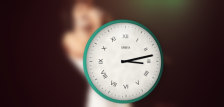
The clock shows 3h13
